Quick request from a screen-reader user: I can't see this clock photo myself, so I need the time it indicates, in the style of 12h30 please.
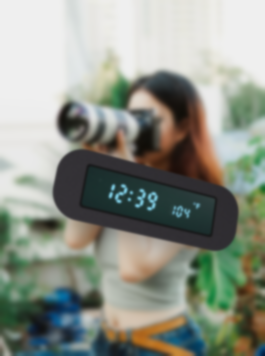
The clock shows 12h39
